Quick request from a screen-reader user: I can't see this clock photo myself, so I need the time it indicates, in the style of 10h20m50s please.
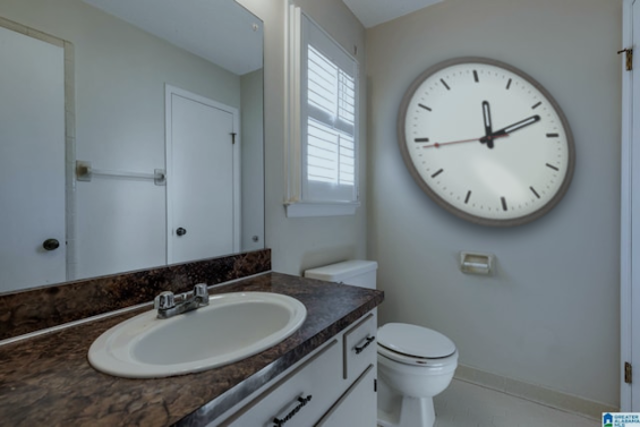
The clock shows 12h11m44s
